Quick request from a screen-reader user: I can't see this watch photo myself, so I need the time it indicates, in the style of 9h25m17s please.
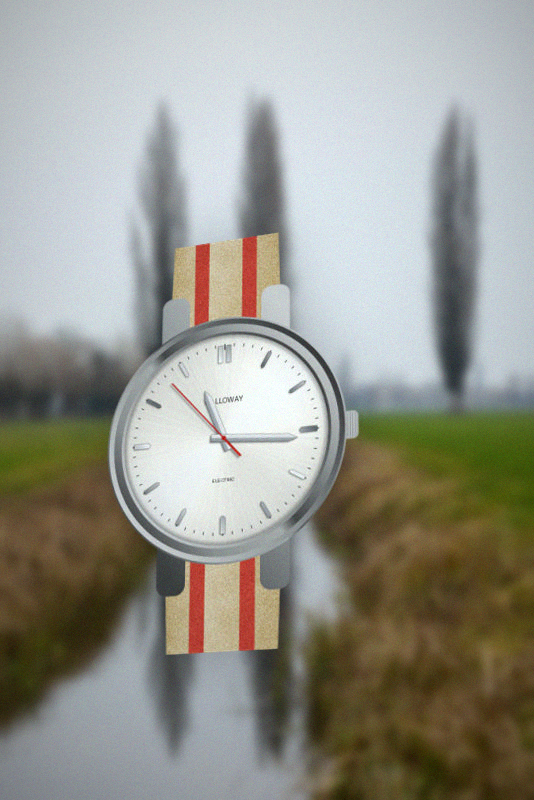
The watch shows 11h15m53s
